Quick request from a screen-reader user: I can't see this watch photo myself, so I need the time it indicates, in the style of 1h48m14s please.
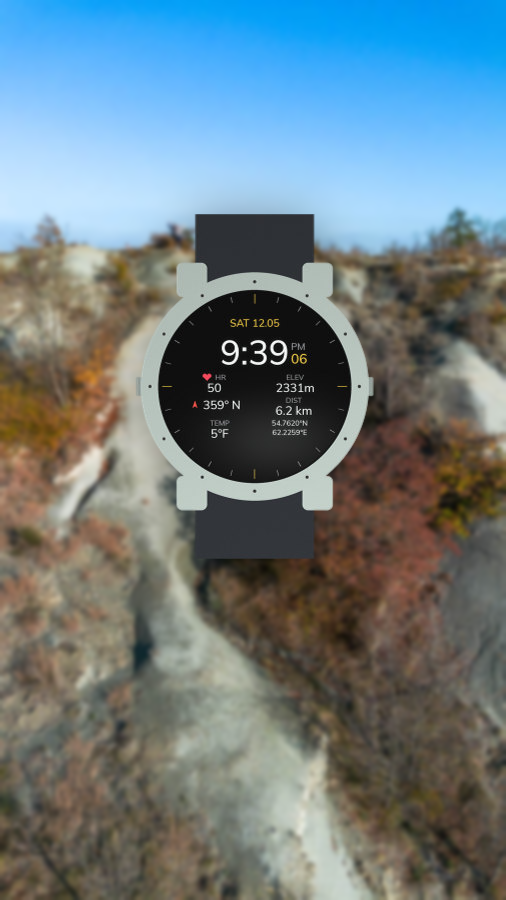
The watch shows 9h39m06s
